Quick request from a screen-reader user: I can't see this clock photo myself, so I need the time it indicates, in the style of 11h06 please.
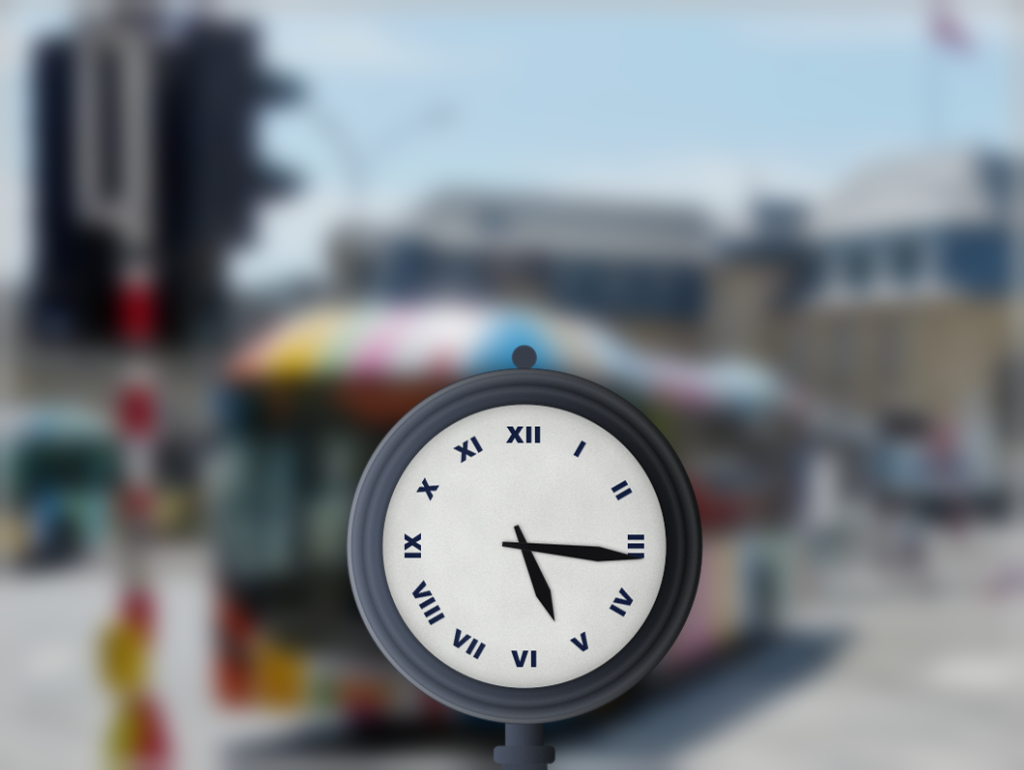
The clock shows 5h16
